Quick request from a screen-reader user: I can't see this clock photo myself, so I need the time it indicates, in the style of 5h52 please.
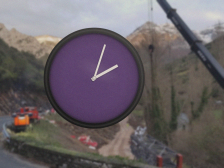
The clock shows 2h03
